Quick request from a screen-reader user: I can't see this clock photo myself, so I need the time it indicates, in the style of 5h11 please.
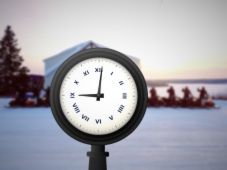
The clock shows 9h01
